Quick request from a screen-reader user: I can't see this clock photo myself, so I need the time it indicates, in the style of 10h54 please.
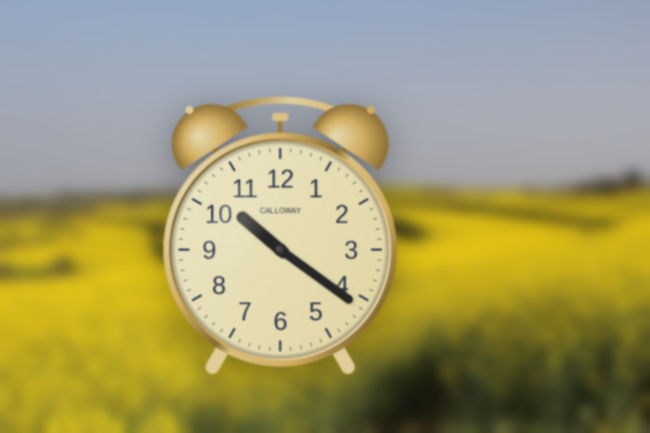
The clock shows 10h21
